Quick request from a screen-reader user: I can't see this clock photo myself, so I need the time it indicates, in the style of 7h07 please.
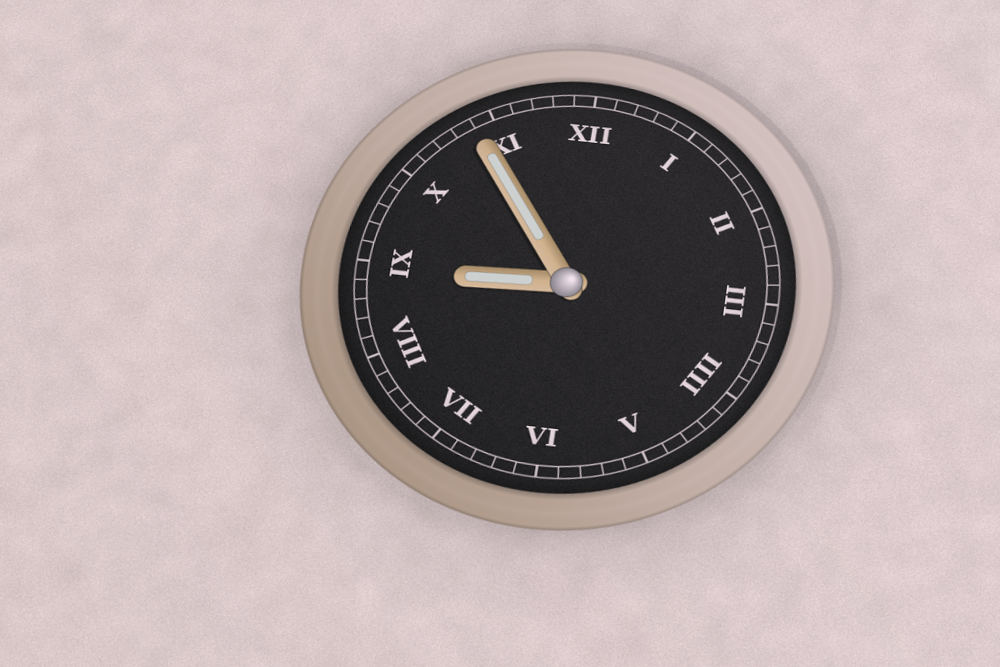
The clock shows 8h54
